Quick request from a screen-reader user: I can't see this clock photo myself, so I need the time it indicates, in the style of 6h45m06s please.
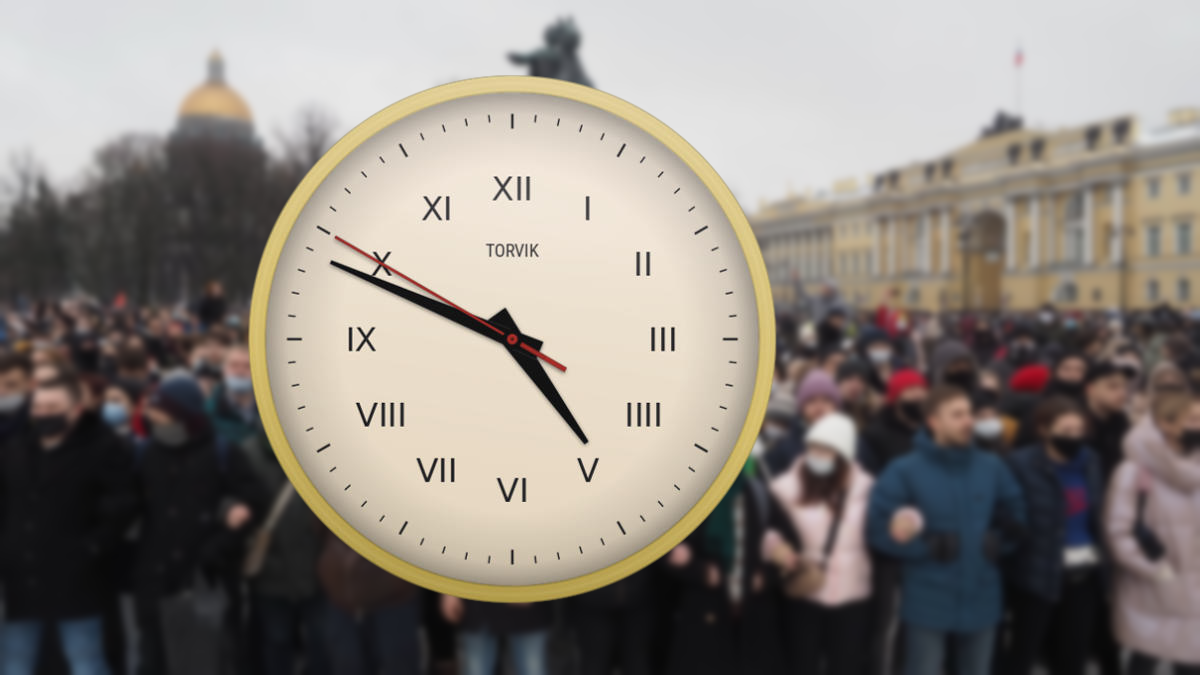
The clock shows 4h48m50s
